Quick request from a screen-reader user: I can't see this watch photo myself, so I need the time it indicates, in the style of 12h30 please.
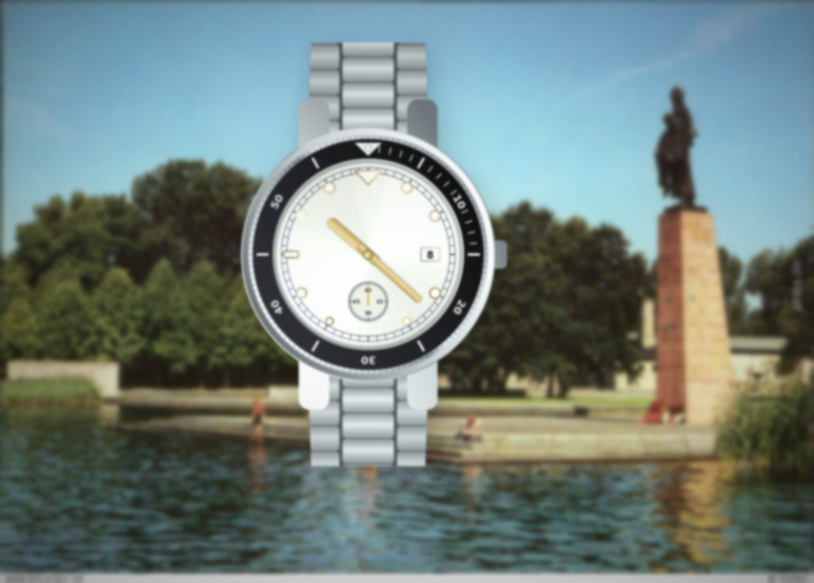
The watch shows 10h22
